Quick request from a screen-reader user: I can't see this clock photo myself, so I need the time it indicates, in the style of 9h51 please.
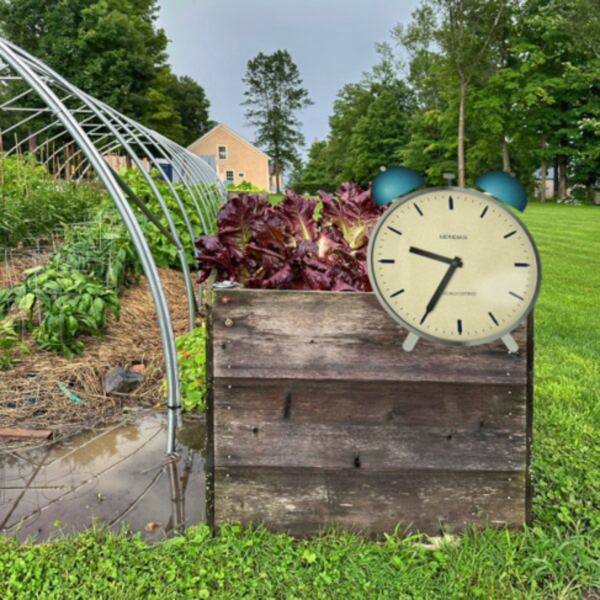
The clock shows 9h35
